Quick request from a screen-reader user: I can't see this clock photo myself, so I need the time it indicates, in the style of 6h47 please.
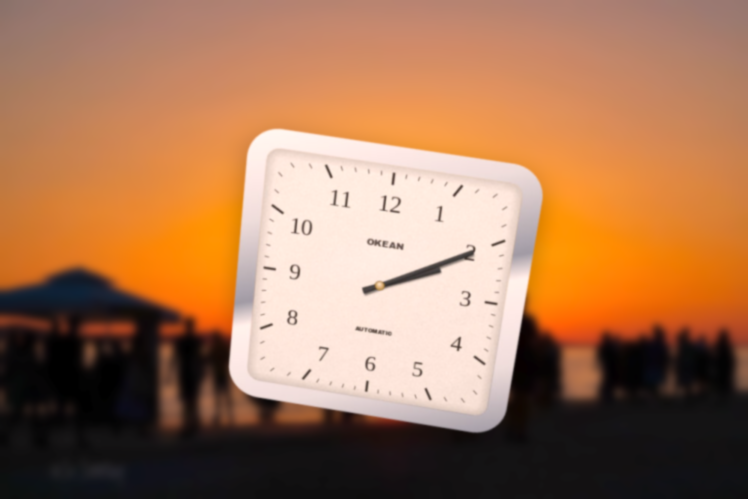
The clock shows 2h10
